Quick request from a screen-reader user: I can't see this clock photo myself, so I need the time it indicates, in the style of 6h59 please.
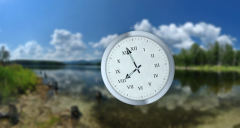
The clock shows 7h57
